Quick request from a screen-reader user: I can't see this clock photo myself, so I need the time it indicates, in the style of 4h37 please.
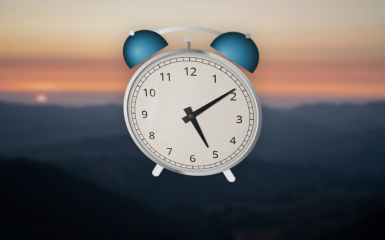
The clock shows 5h09
